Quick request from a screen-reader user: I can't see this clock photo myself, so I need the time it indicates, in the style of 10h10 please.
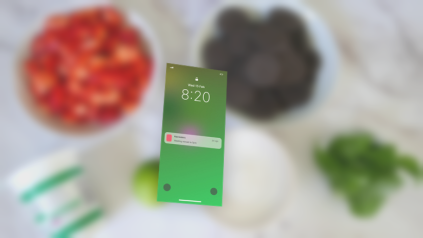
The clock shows 8h20
